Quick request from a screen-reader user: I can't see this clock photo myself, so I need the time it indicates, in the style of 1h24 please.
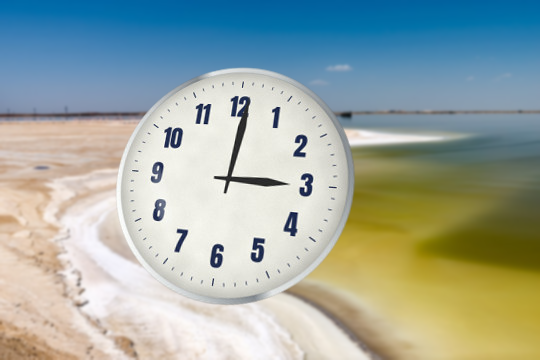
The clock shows 3h01
